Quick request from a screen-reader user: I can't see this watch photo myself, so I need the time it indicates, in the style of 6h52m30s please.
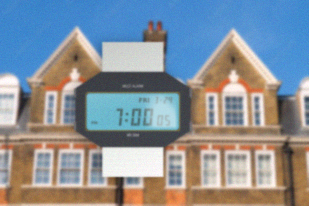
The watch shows 7h00m05s
